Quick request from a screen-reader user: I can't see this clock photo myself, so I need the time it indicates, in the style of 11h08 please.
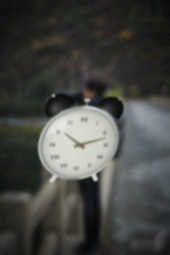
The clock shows 10h12
